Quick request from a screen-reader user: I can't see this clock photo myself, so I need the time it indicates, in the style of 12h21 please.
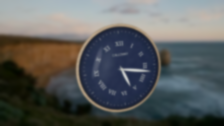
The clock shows 5h17
